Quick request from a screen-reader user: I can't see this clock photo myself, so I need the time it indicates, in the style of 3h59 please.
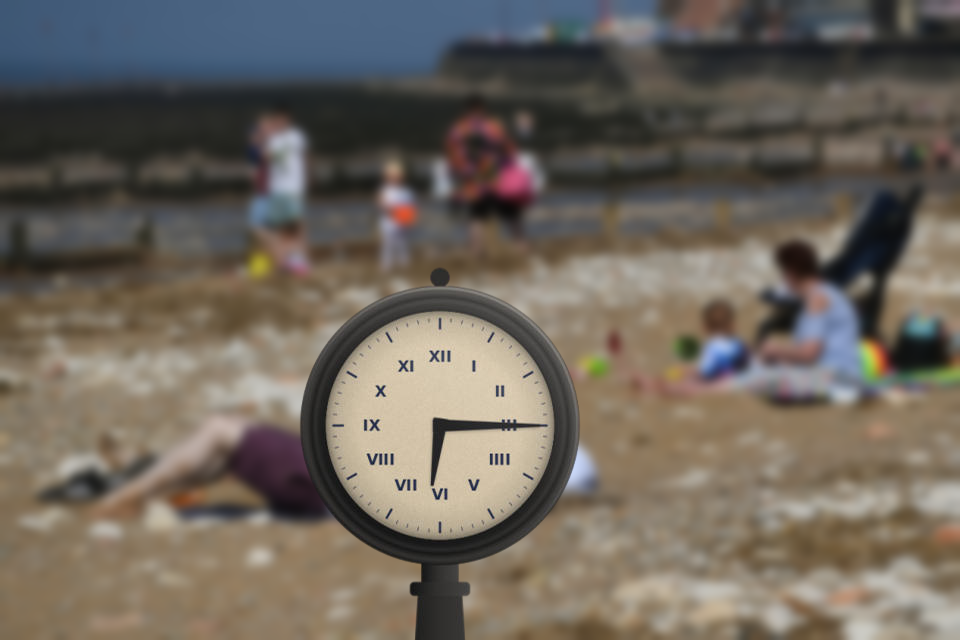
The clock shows 6h15
